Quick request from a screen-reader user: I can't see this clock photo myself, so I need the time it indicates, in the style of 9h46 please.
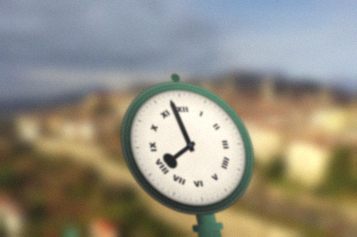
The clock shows 7h58
